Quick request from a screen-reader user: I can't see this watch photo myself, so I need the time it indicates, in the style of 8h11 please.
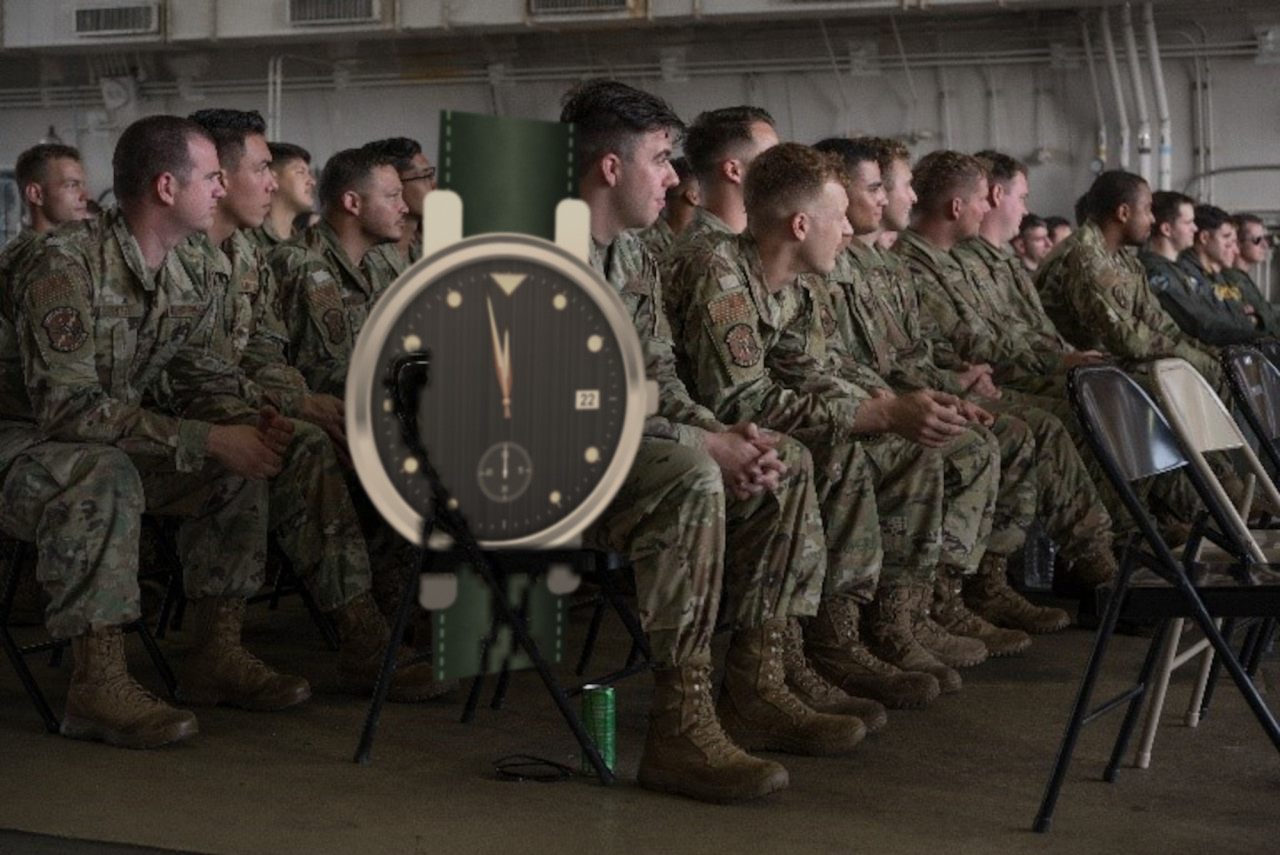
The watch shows 11h58
